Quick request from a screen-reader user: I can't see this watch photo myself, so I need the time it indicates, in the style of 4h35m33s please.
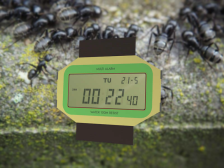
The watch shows 0h22m40s
